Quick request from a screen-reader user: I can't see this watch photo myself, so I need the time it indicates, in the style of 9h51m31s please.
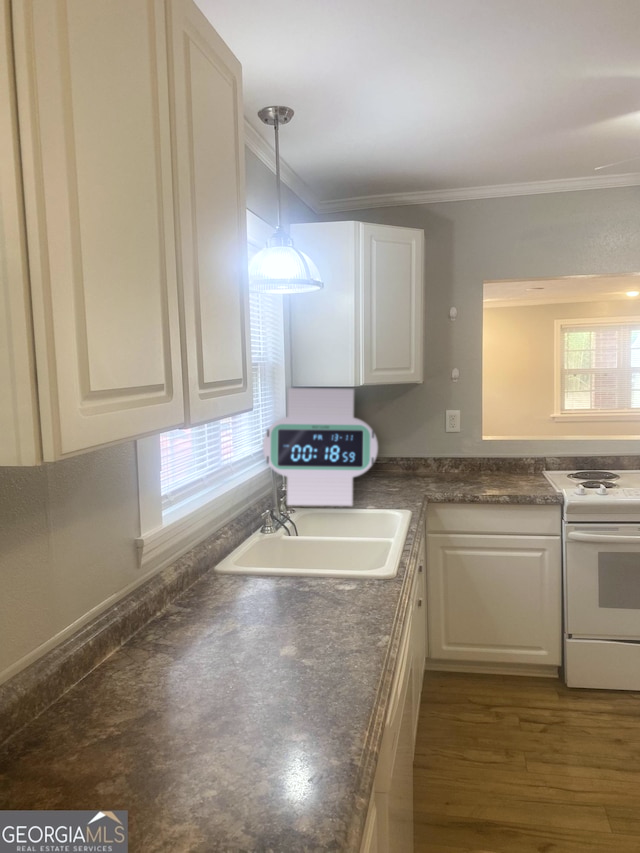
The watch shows 0h18m59s
